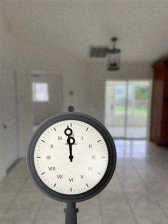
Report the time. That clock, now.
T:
11:59
